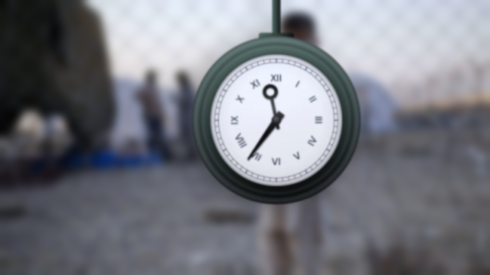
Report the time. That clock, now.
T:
11:36
